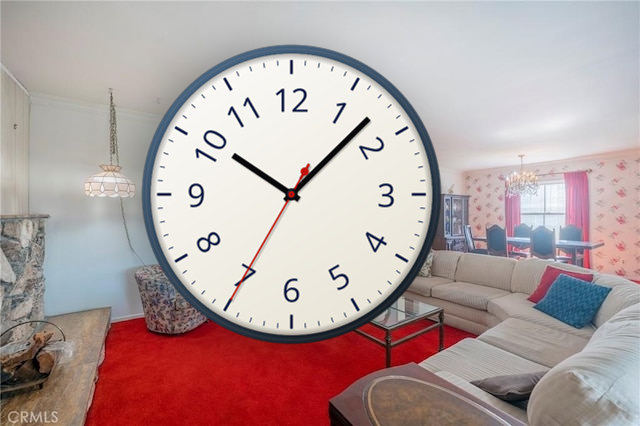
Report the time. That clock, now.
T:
10:07:35
